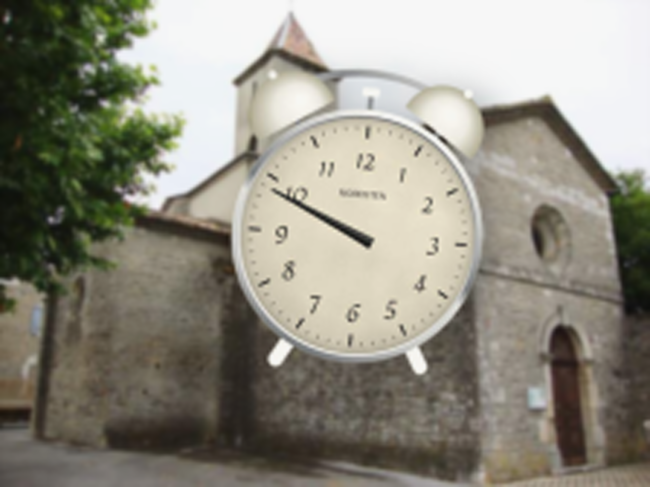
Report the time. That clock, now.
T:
9:49
